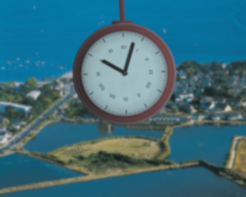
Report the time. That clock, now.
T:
10:03
